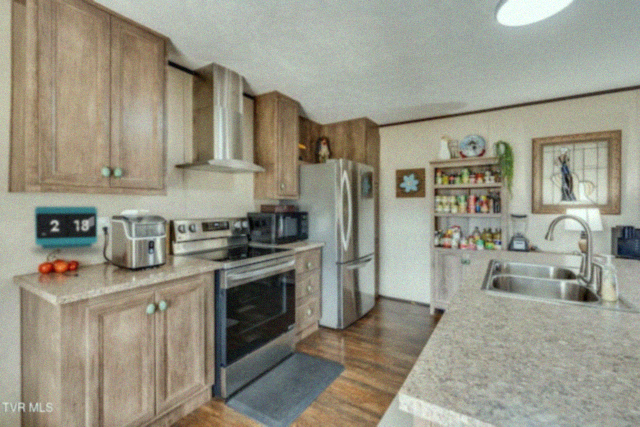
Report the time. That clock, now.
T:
2:18
